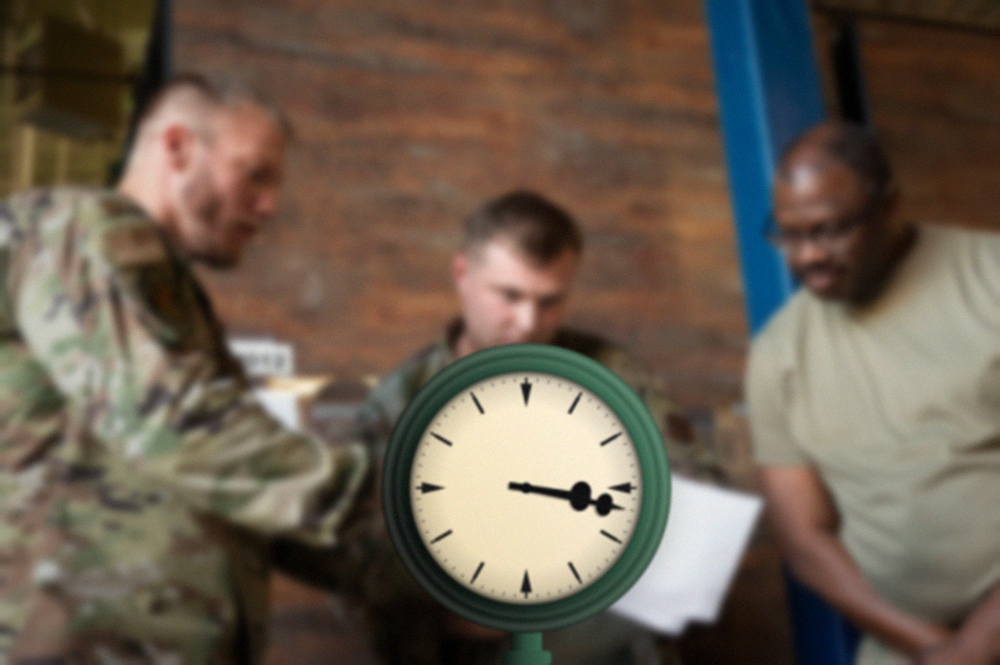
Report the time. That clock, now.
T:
3:17
